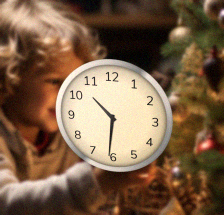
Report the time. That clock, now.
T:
10:31
